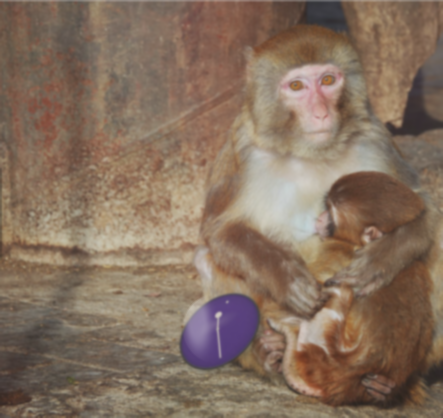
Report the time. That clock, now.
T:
11:26
